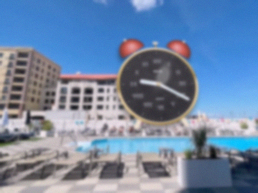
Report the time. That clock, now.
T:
9:20
